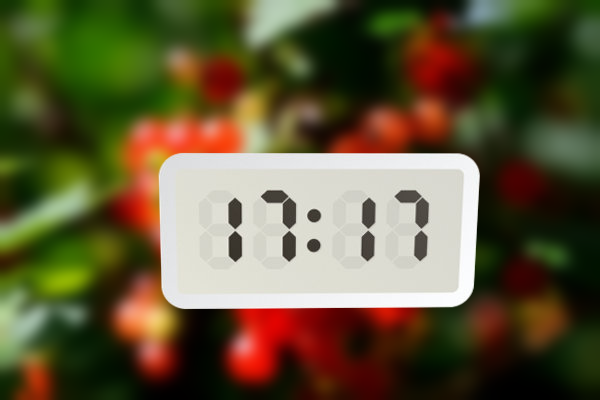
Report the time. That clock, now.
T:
17:17
